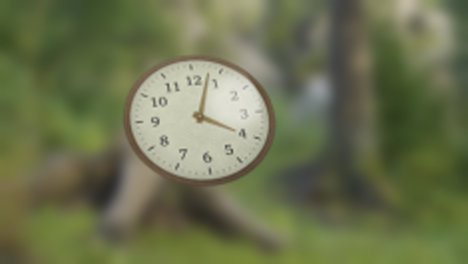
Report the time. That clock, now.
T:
4:03
